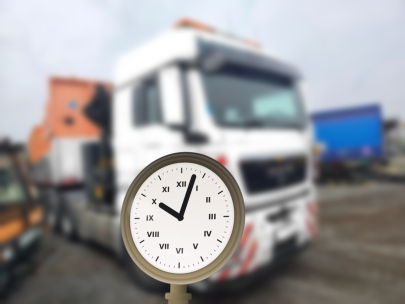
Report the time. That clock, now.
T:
10:03
